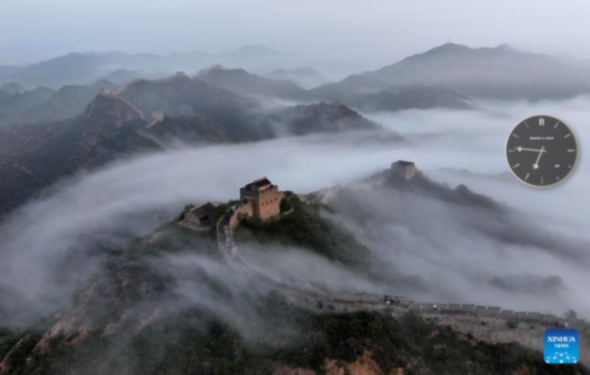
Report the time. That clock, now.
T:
6:46
